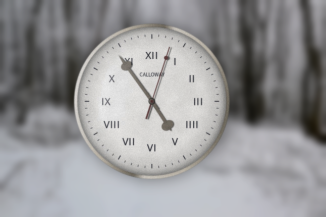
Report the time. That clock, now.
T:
4:54:03
